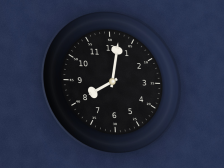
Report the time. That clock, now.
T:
8:02
